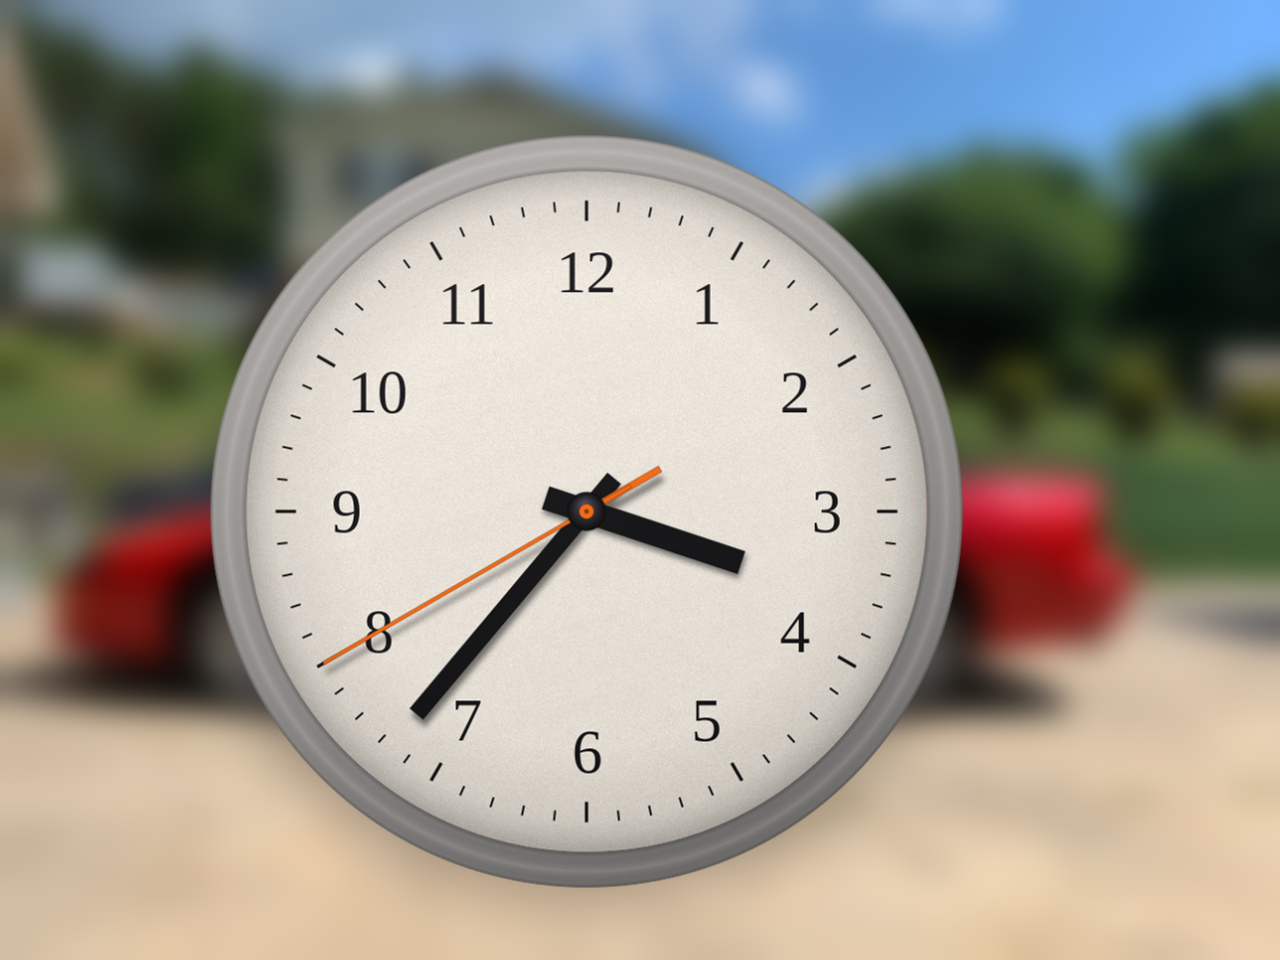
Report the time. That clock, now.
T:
3:36:40
